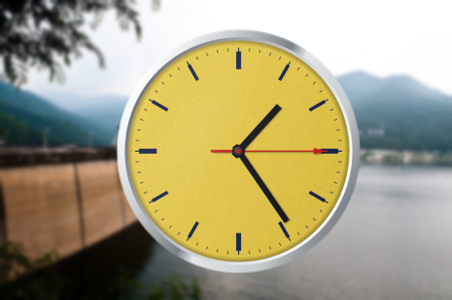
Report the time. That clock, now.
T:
1:24:15
